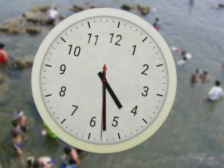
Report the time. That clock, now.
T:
4:27:28
